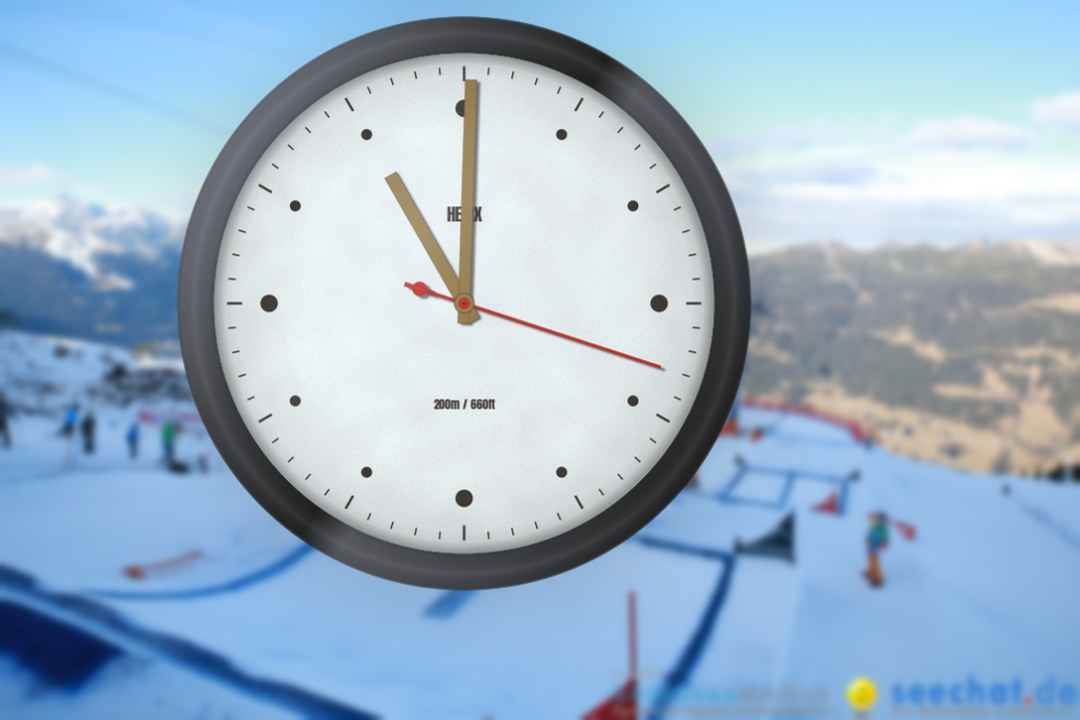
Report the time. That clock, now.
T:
11:00:18
